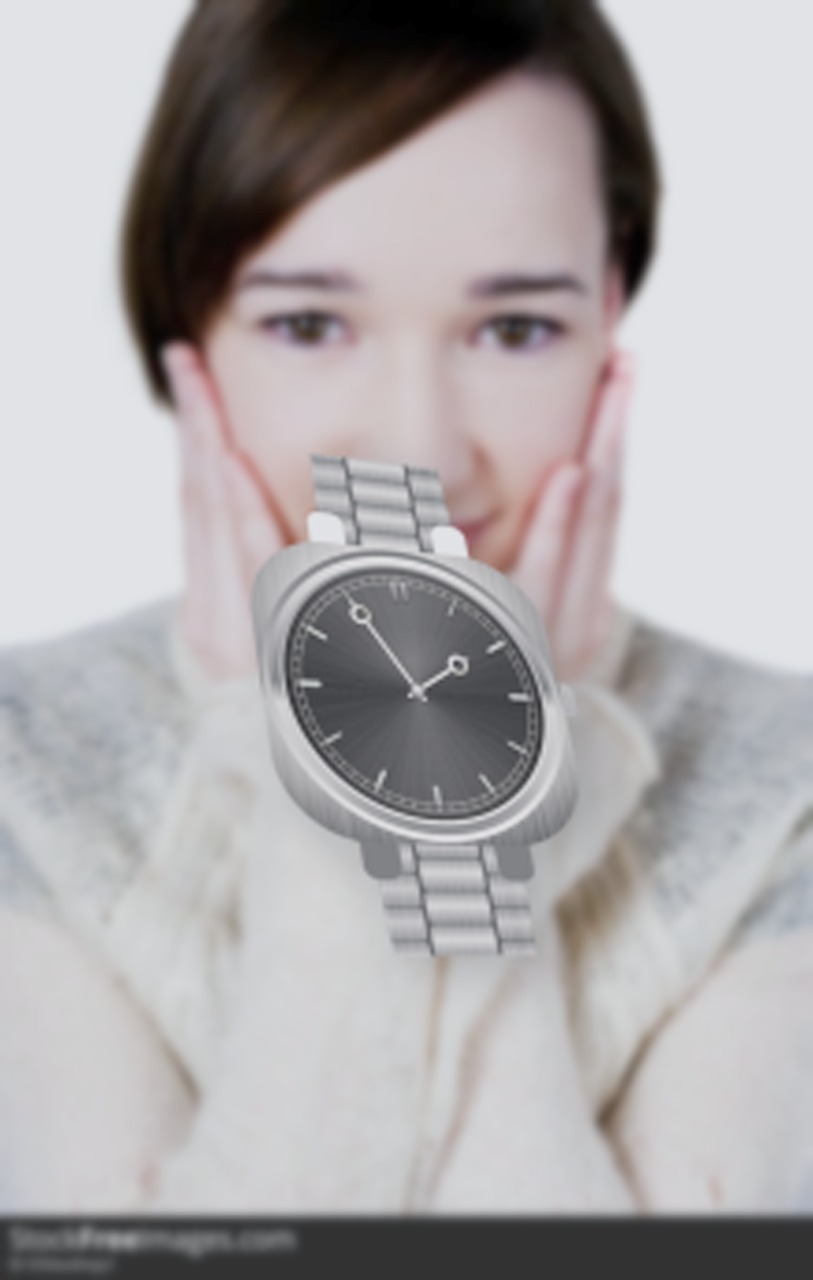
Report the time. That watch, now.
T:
1:55
